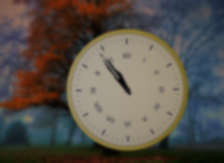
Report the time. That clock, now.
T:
10:54
